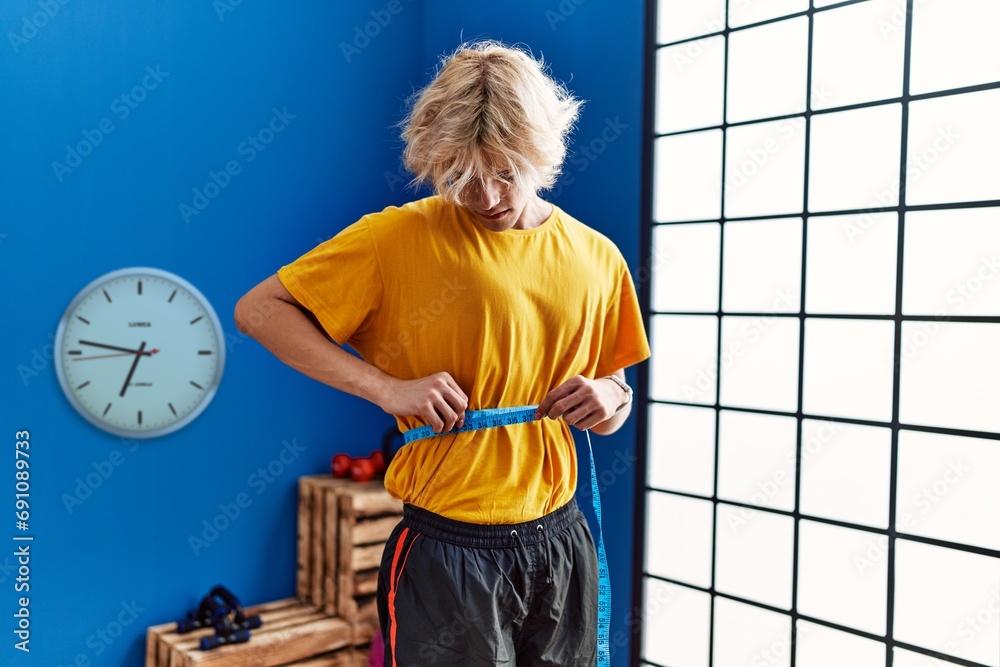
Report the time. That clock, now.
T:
6:46:44
